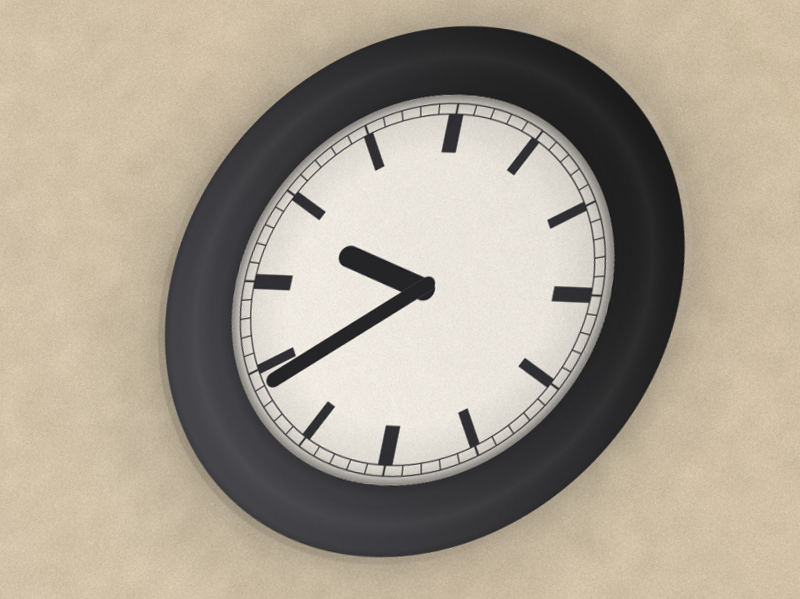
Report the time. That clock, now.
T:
9:39
